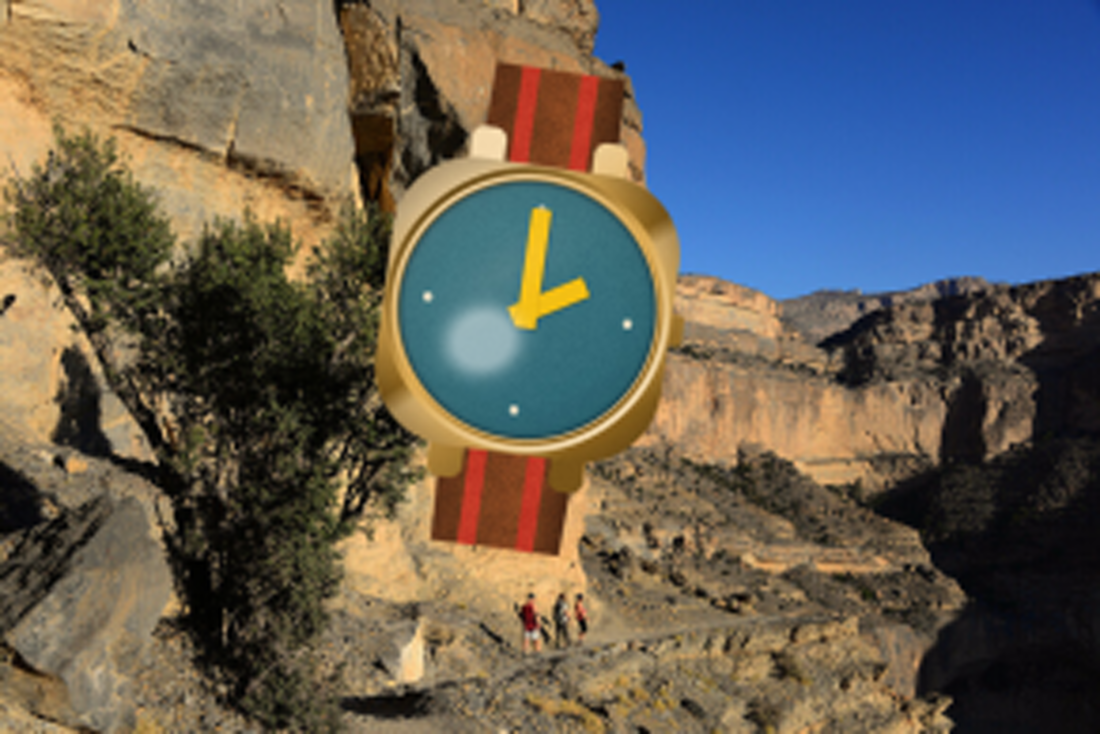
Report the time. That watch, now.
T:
2:00
